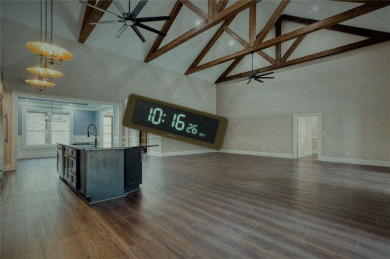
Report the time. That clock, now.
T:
10:16:26
